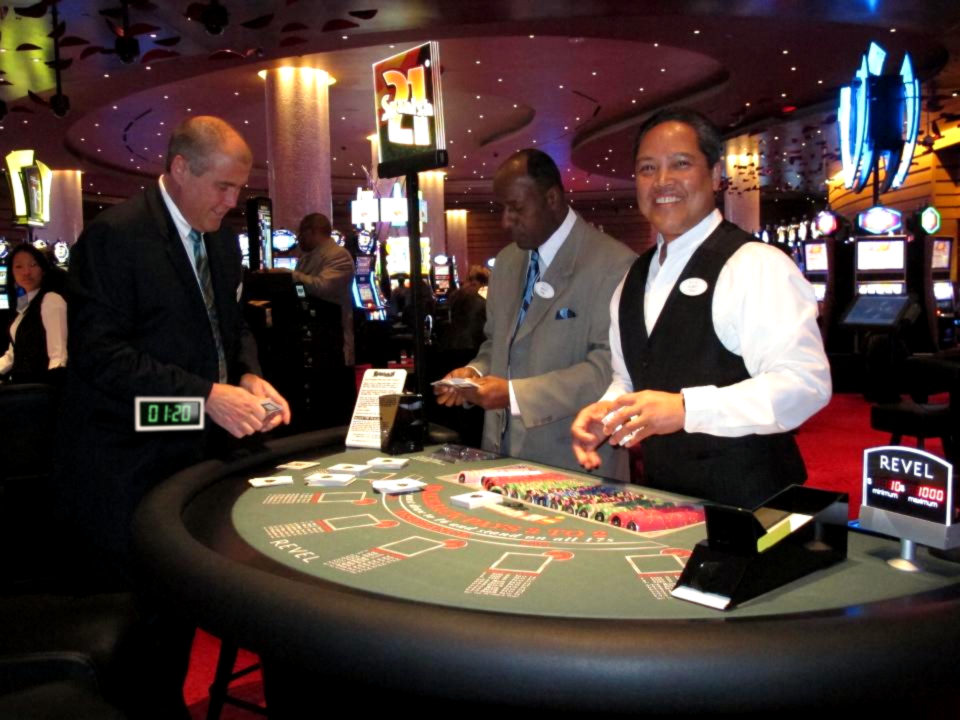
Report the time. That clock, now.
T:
1:20
